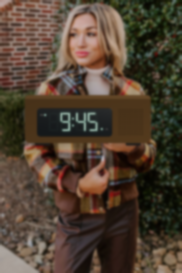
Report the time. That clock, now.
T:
9:45
